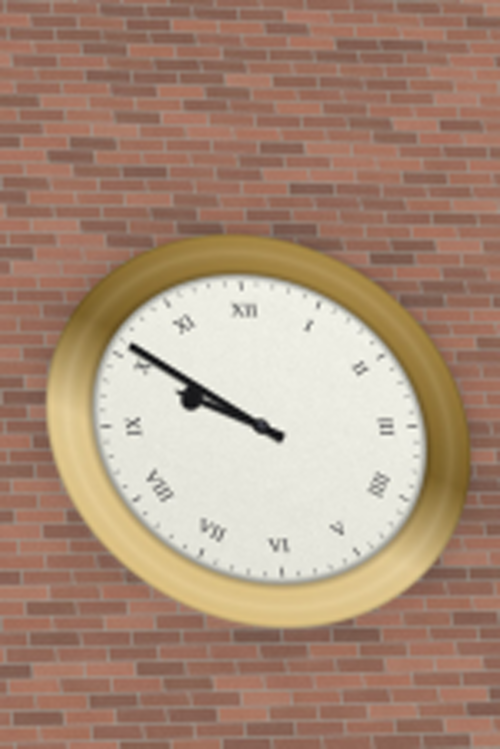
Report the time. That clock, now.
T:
9:51
